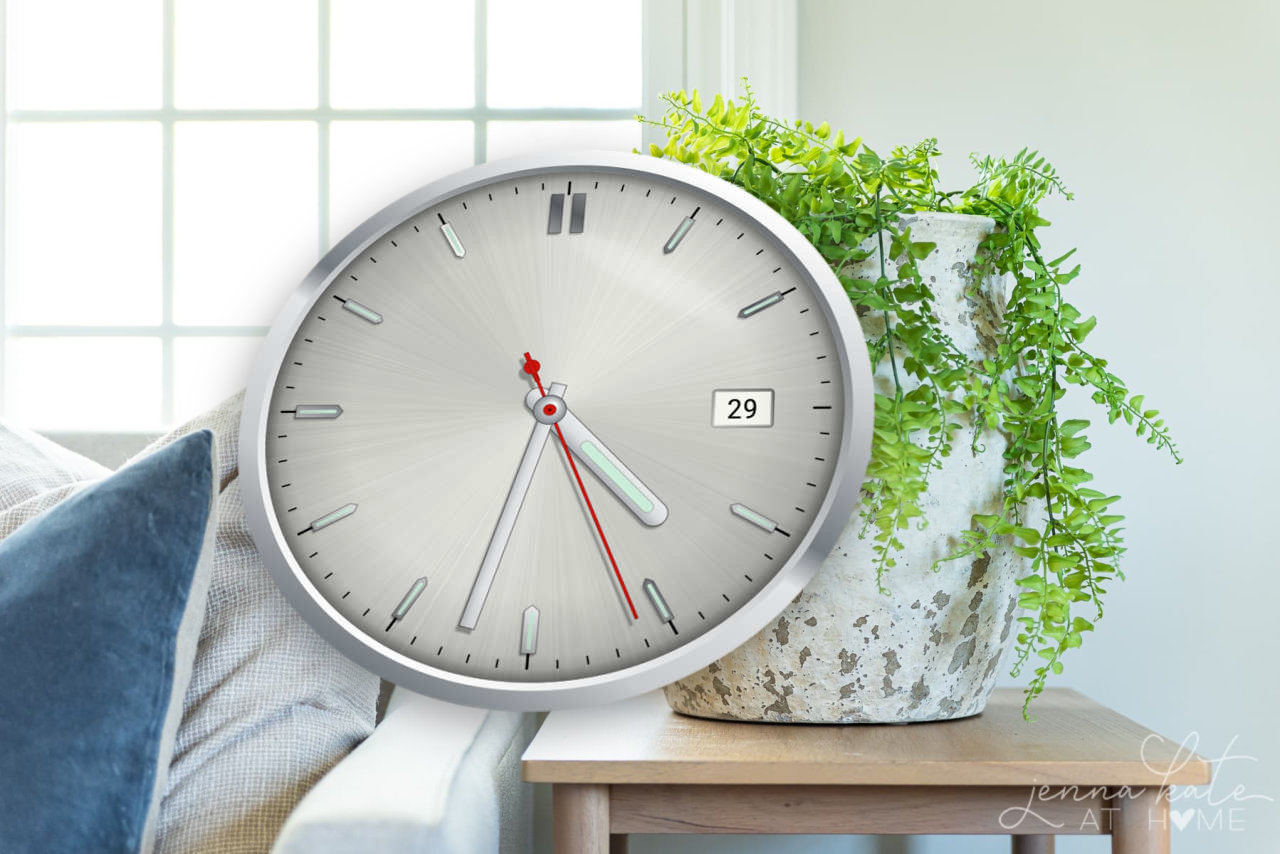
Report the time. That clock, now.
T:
4:32:26
